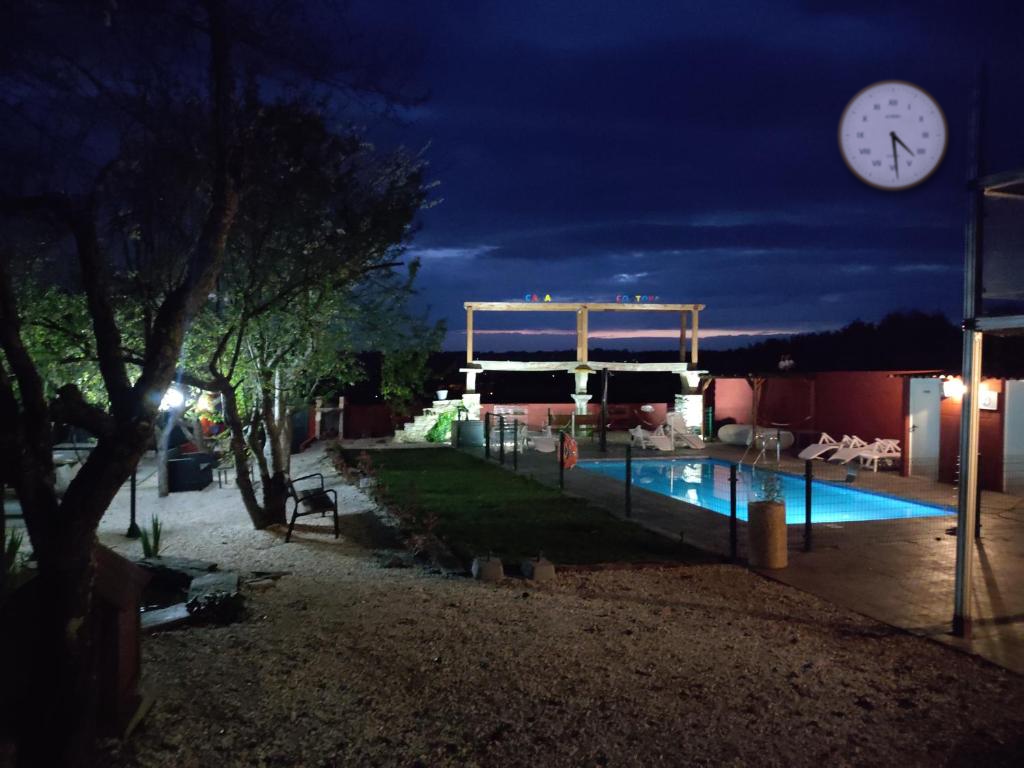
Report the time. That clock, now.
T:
4:29
